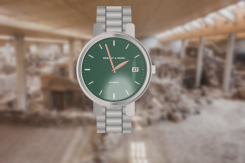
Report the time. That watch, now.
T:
1:57
